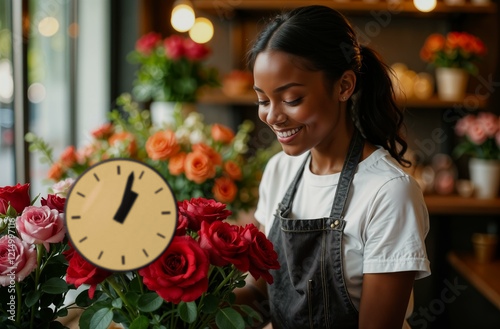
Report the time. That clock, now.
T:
1:03
